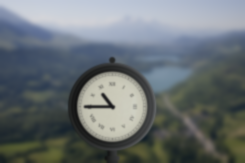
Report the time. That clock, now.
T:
10:45
